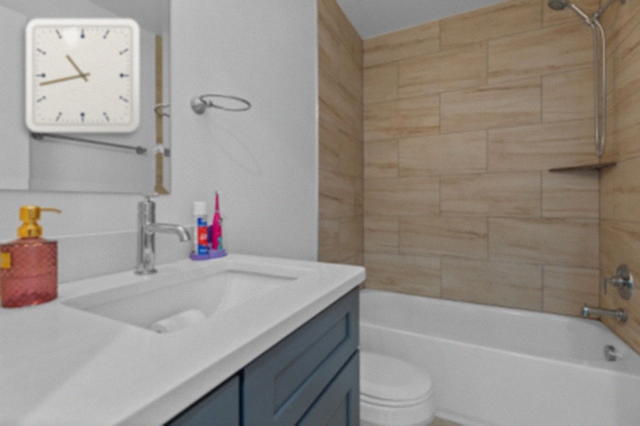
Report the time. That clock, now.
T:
10:43
